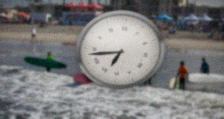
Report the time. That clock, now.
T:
6:43
